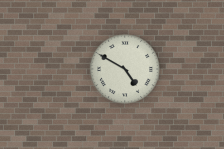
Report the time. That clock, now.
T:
4:50
